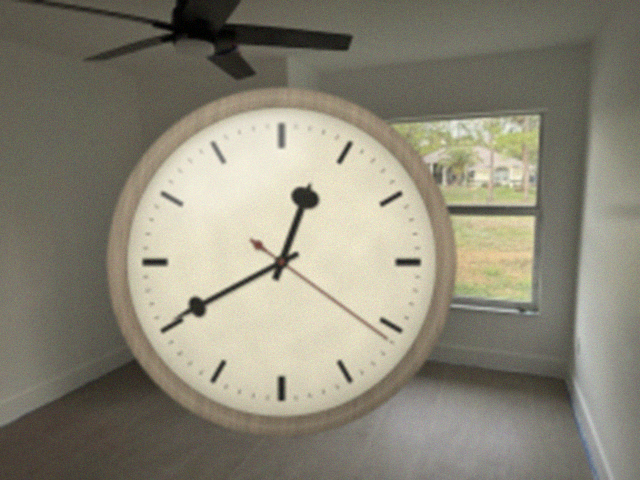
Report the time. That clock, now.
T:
12:40:21
